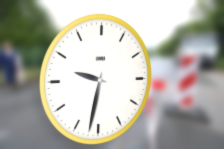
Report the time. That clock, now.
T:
9:32
